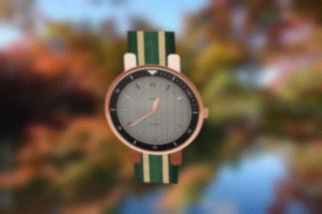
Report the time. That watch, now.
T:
12:39
